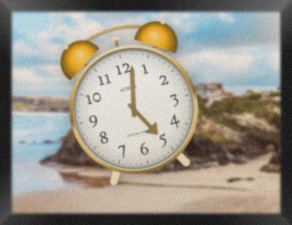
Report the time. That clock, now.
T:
5:02
